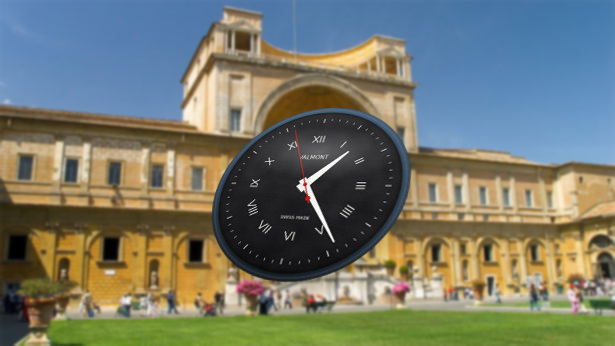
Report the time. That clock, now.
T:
1:23:56
